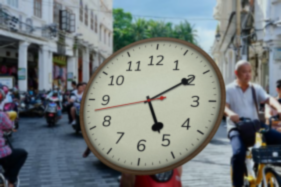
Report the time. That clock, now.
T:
5:09:43
